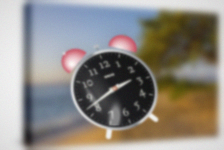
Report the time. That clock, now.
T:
2:42
